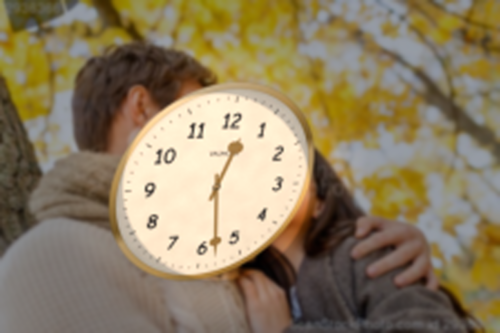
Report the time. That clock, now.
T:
12:28
